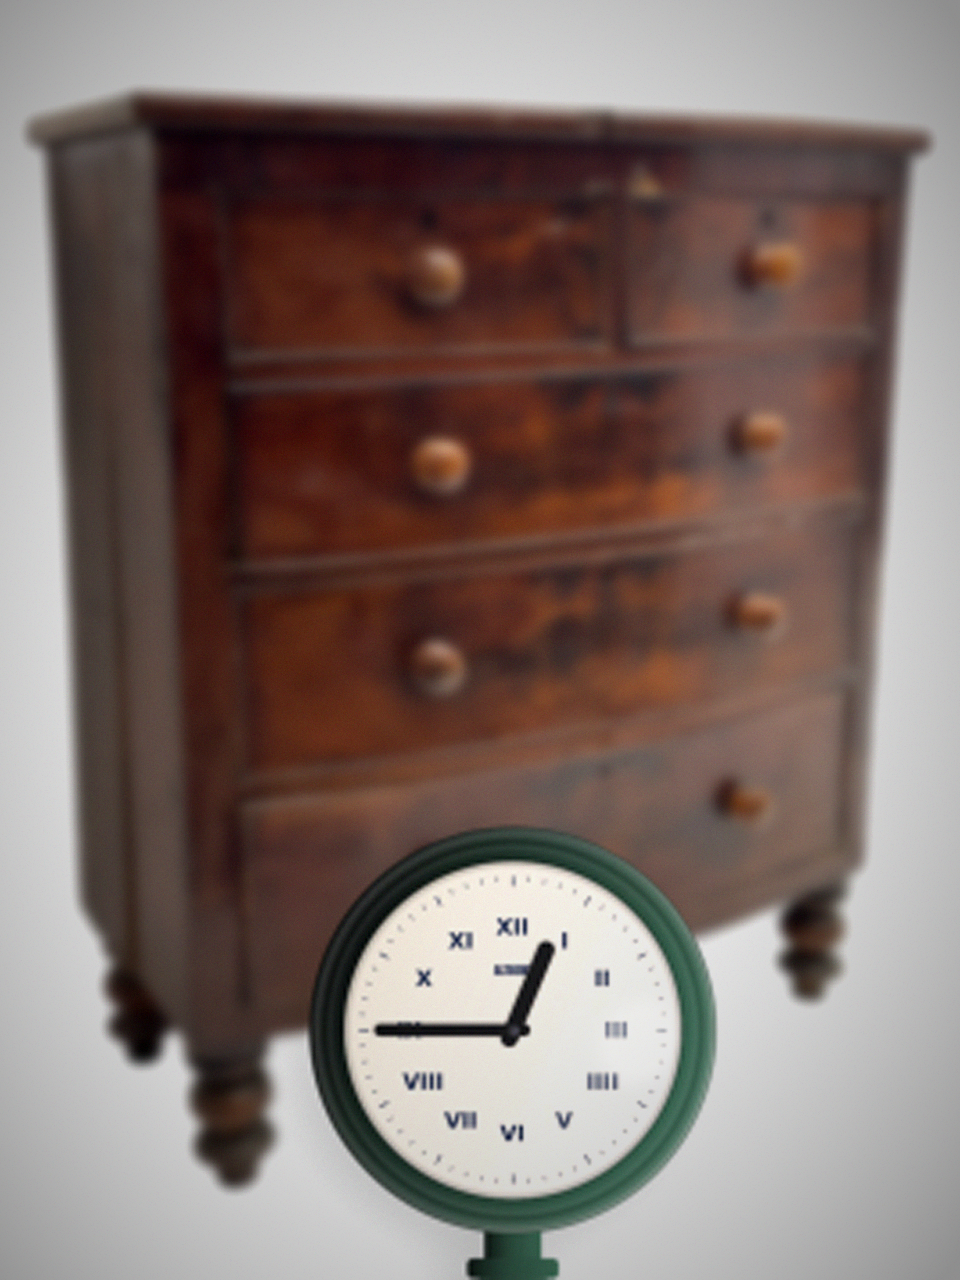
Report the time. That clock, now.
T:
12:45
